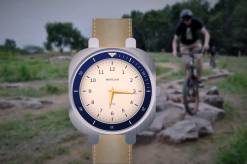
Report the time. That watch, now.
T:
6:16
